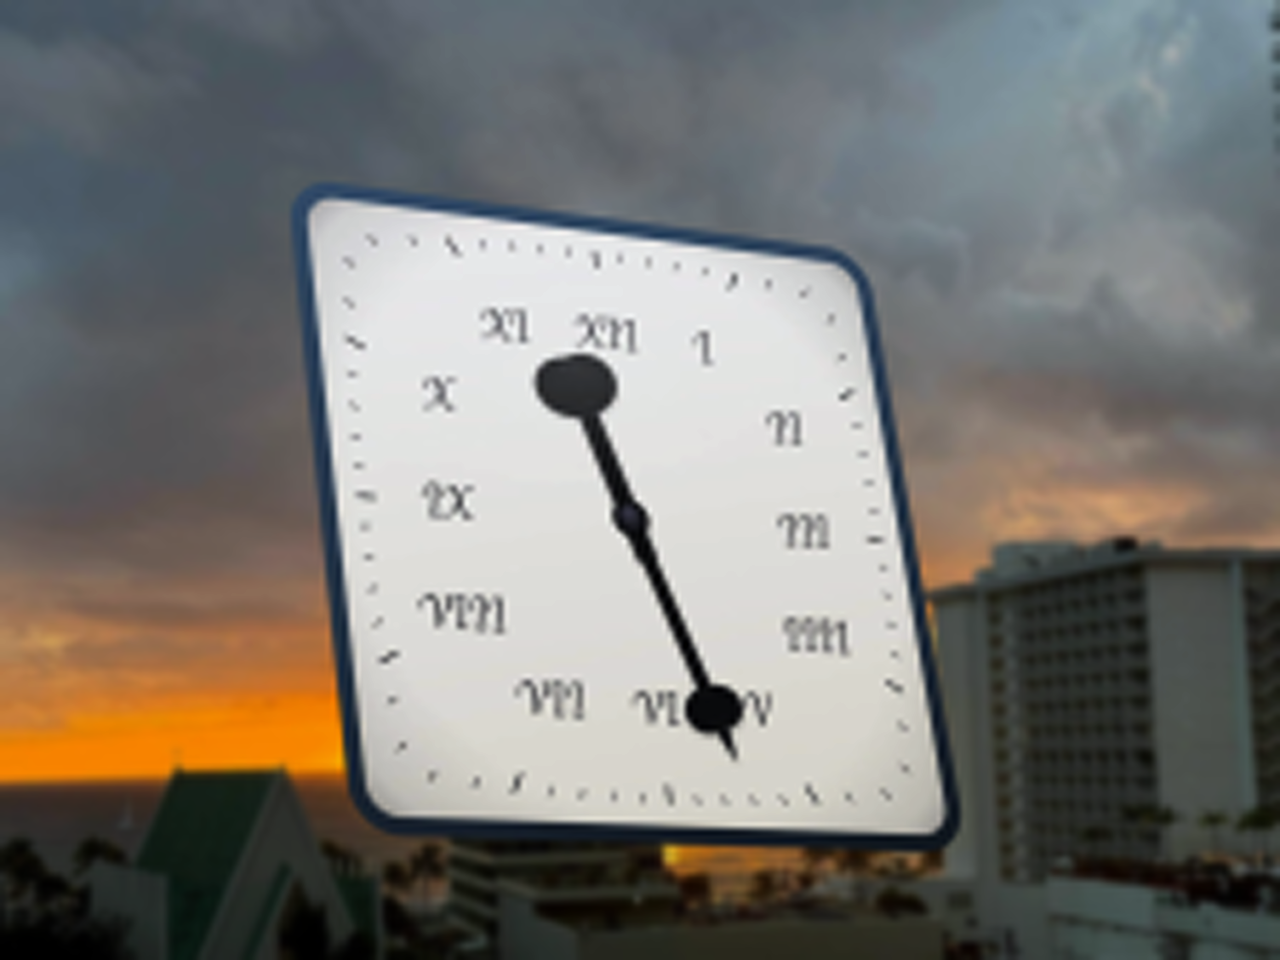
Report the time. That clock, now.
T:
11:27
